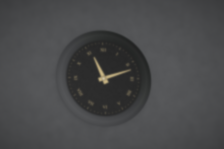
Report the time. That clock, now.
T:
11:12
